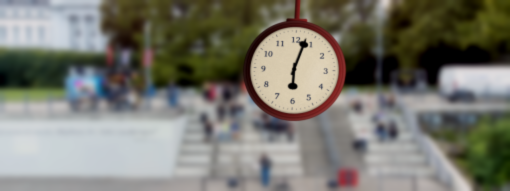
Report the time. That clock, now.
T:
6:03
